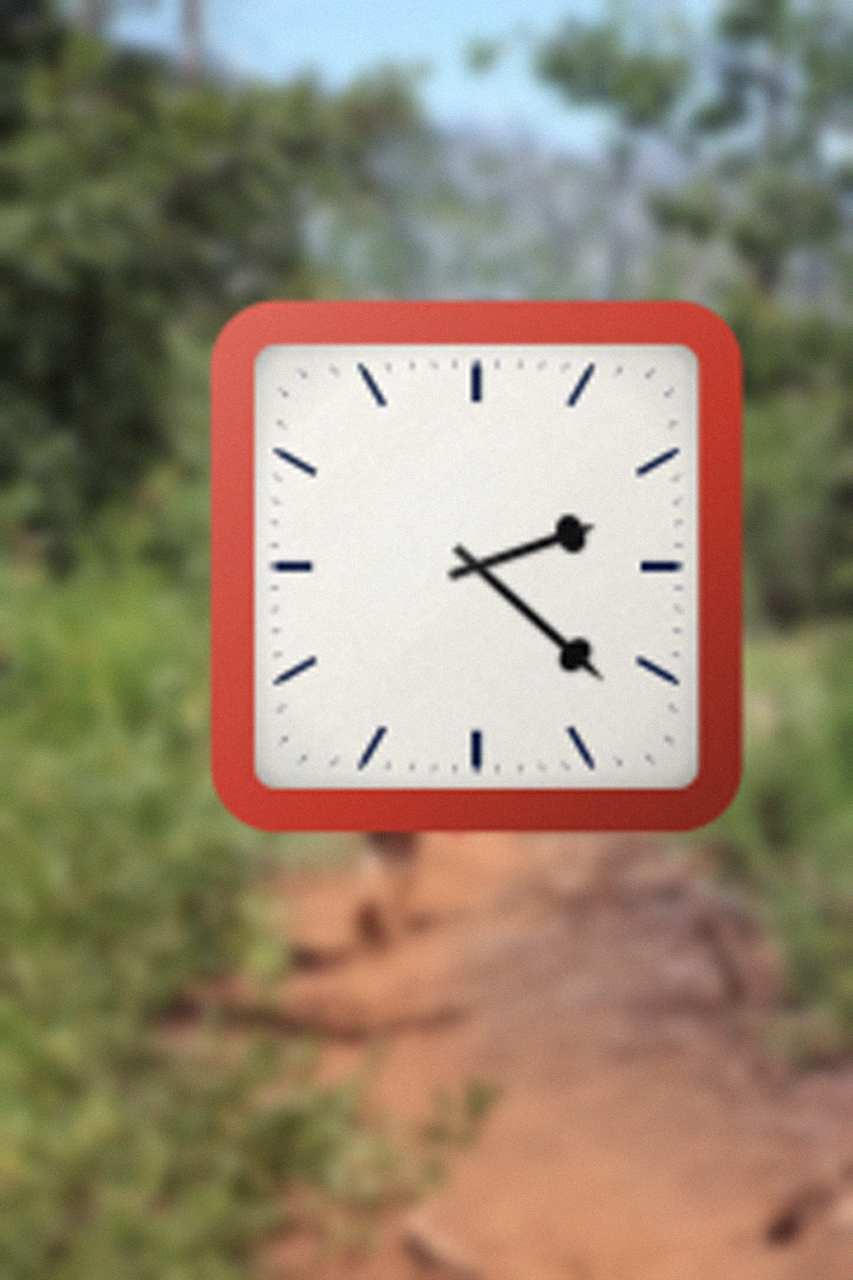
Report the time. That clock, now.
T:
2:22
